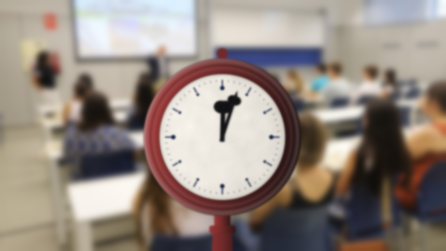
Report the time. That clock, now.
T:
12:03
